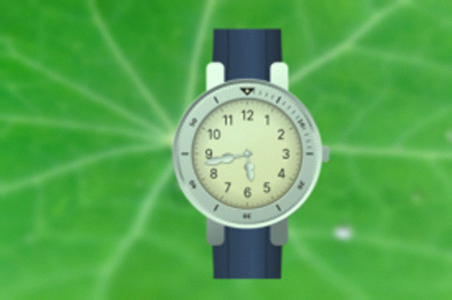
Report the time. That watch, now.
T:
5:43
